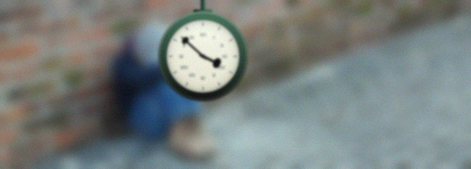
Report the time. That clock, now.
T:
3:52
